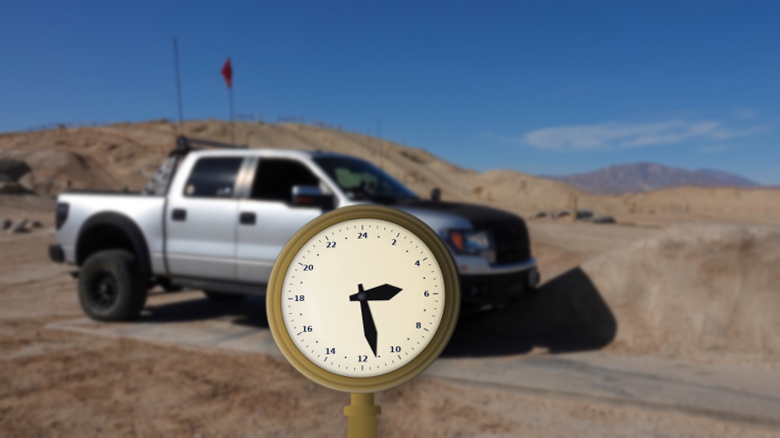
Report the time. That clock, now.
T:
5:28
